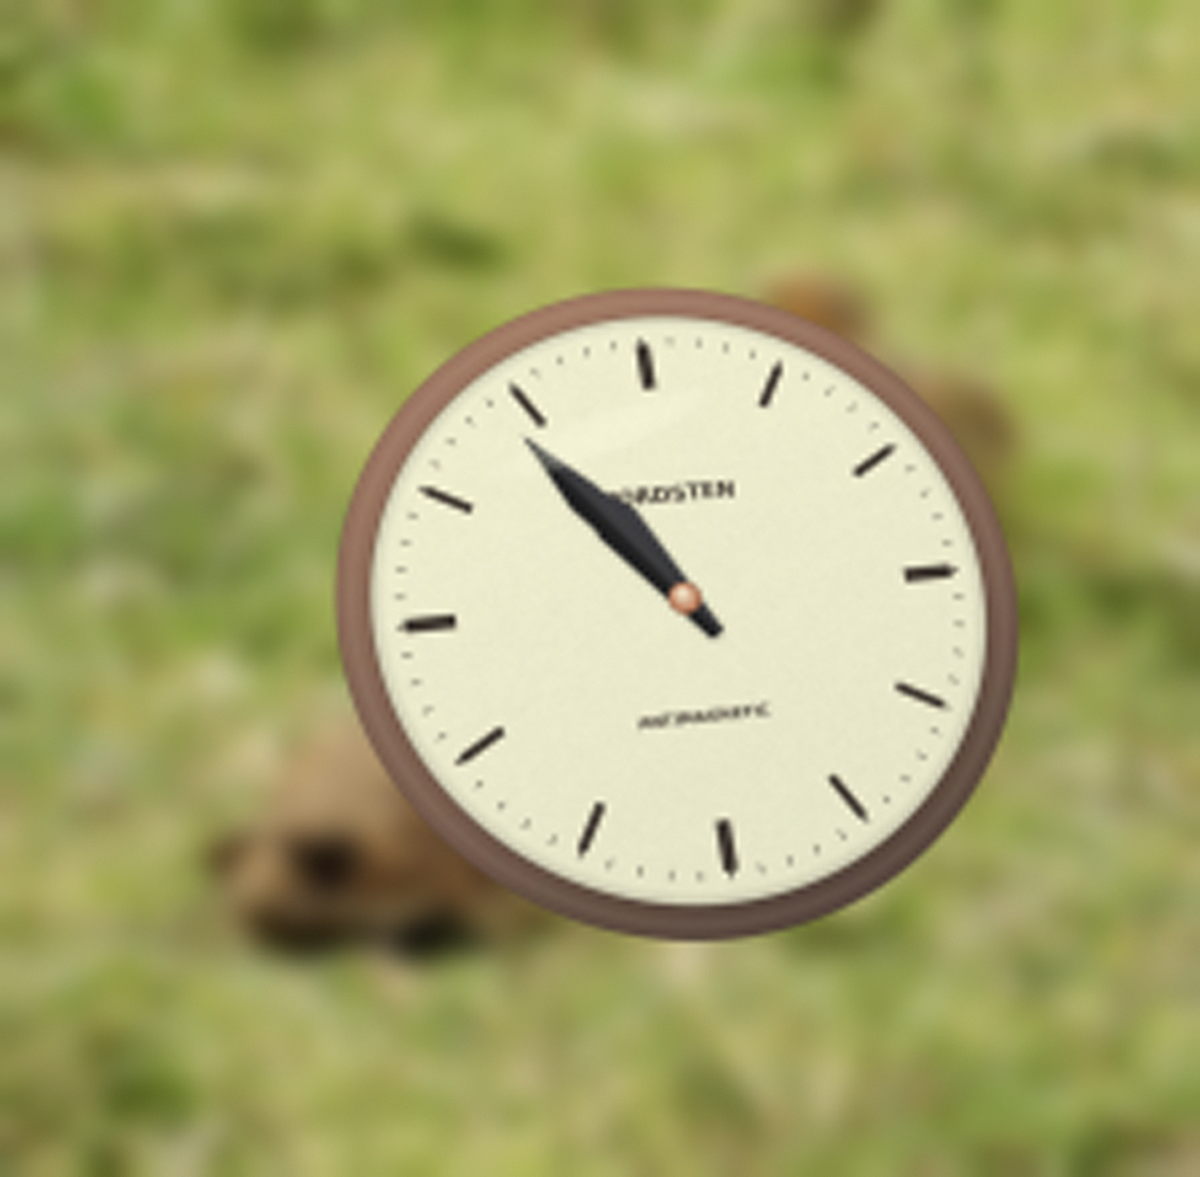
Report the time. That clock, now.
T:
10:54
